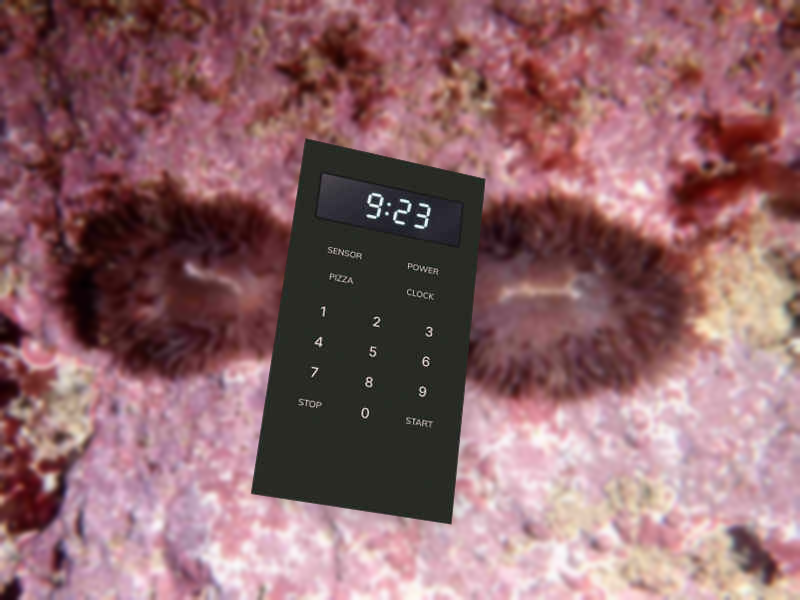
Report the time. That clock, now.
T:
9:23
